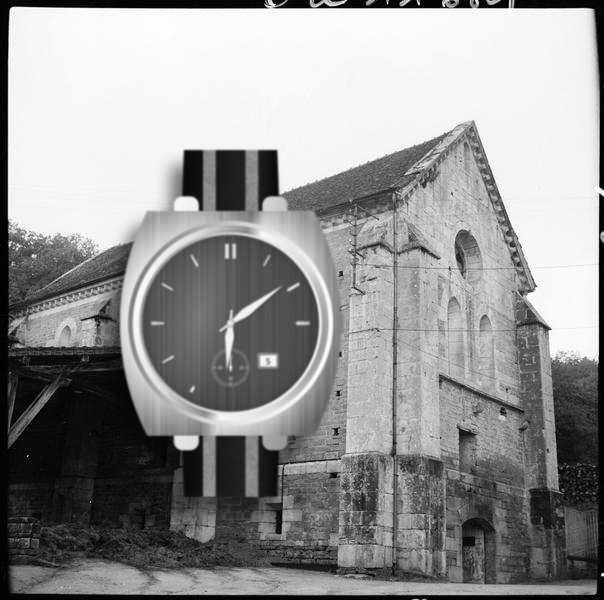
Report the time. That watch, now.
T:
6:09
